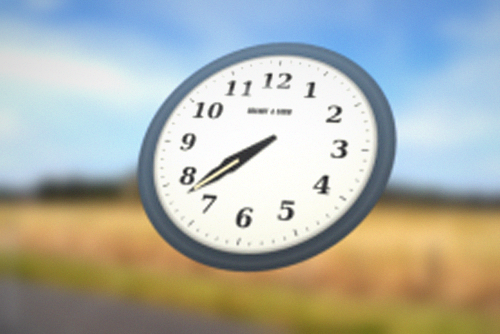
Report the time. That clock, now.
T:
7:38
